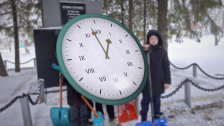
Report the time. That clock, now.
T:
12:58
